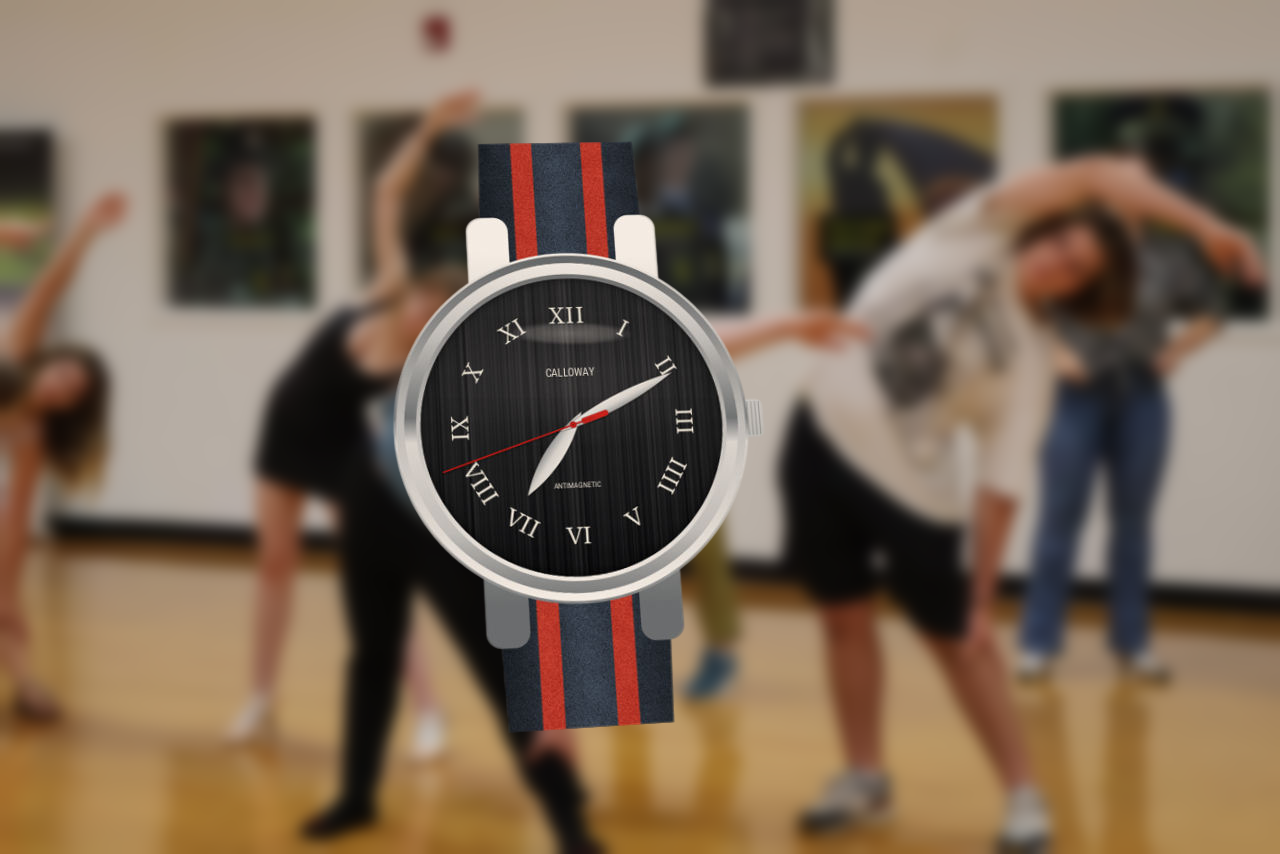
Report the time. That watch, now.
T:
7:10:42
